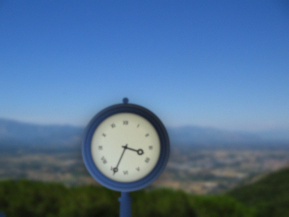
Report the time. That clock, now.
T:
3:34
